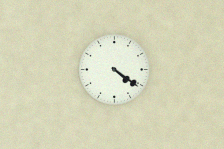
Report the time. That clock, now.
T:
4:21
